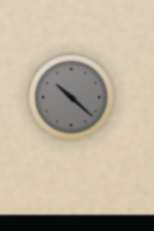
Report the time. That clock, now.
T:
10:22
